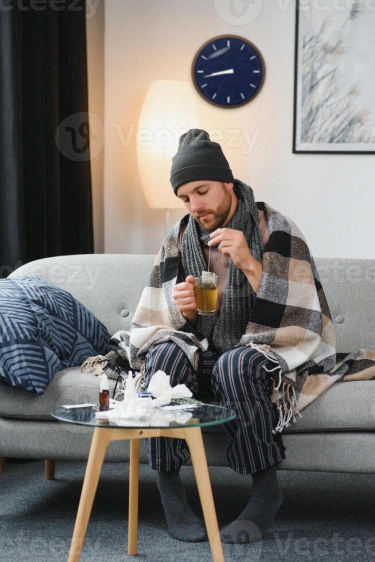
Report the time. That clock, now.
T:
8:43
